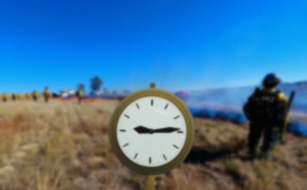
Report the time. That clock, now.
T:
9:14
